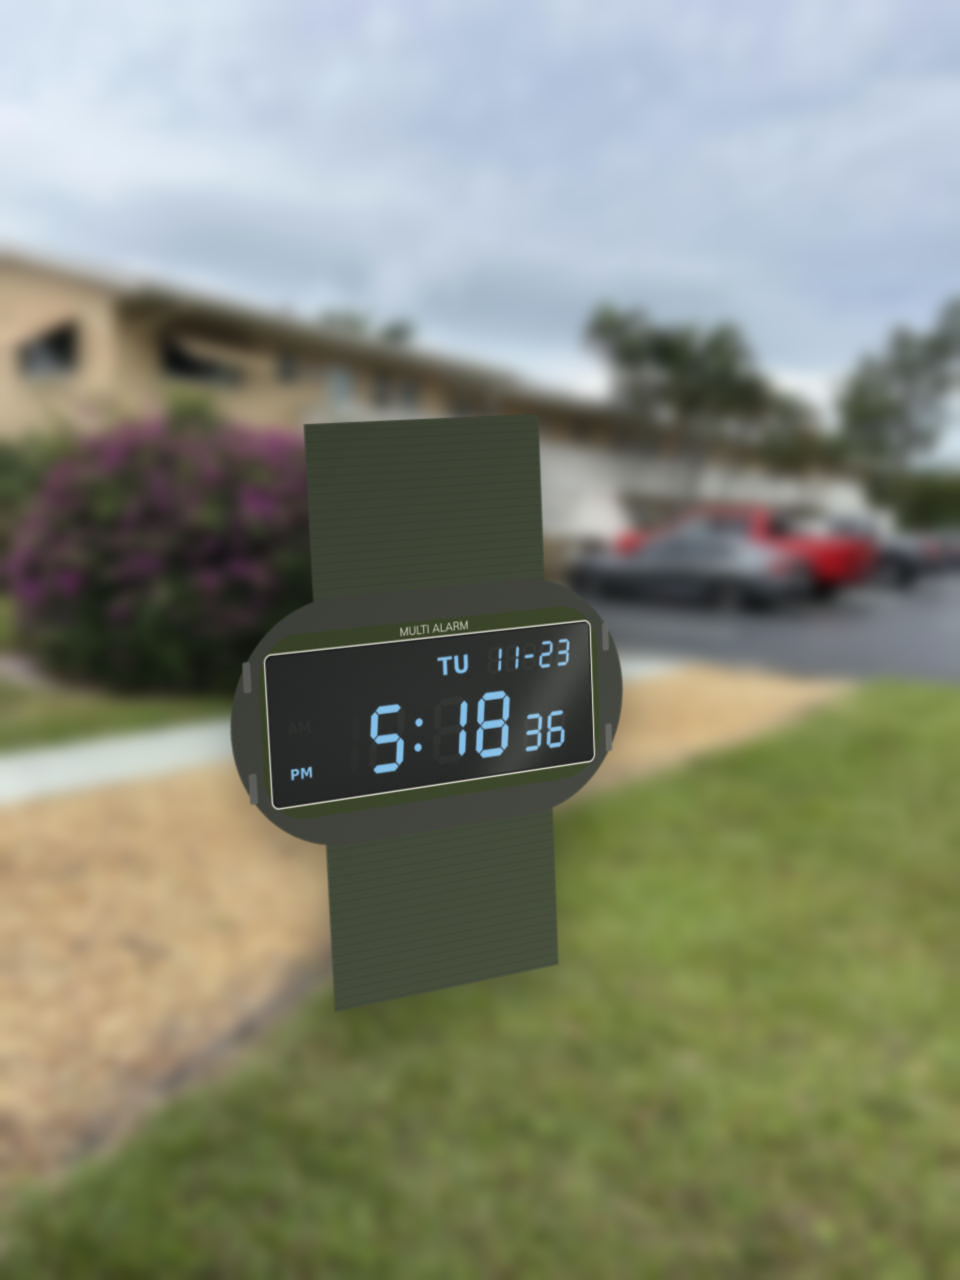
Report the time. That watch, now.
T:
5:18:36
